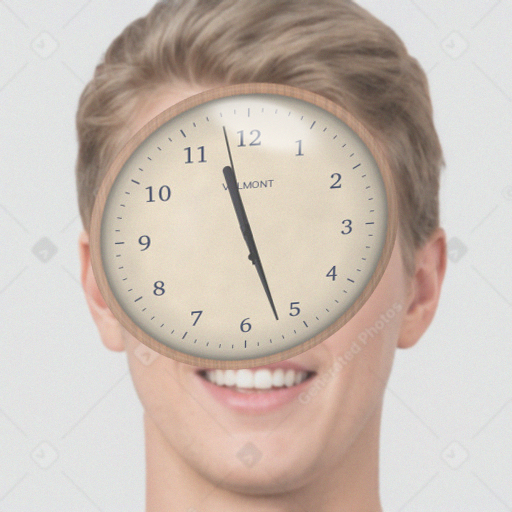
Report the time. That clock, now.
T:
11:26:58
